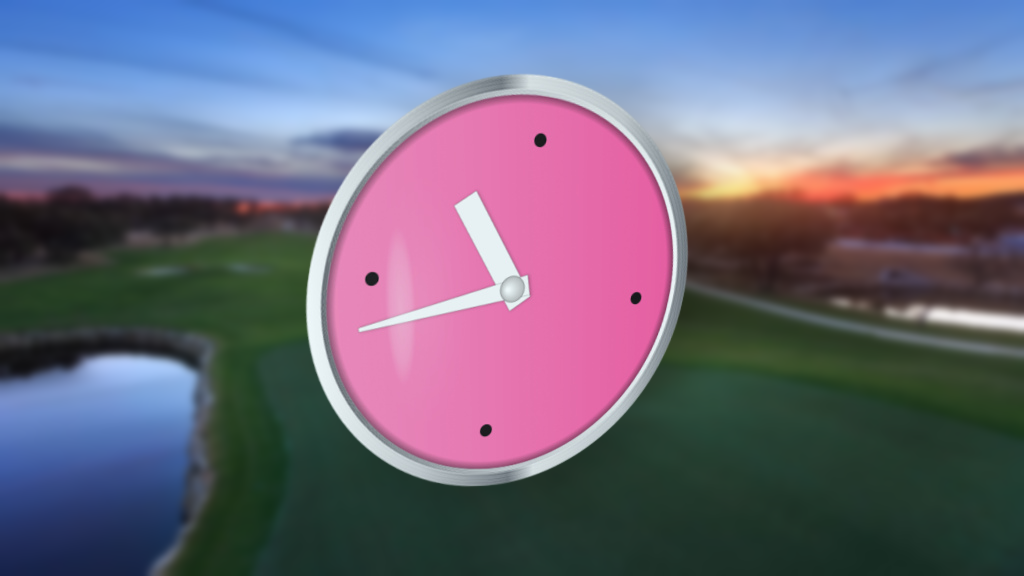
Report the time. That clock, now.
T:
10:42
